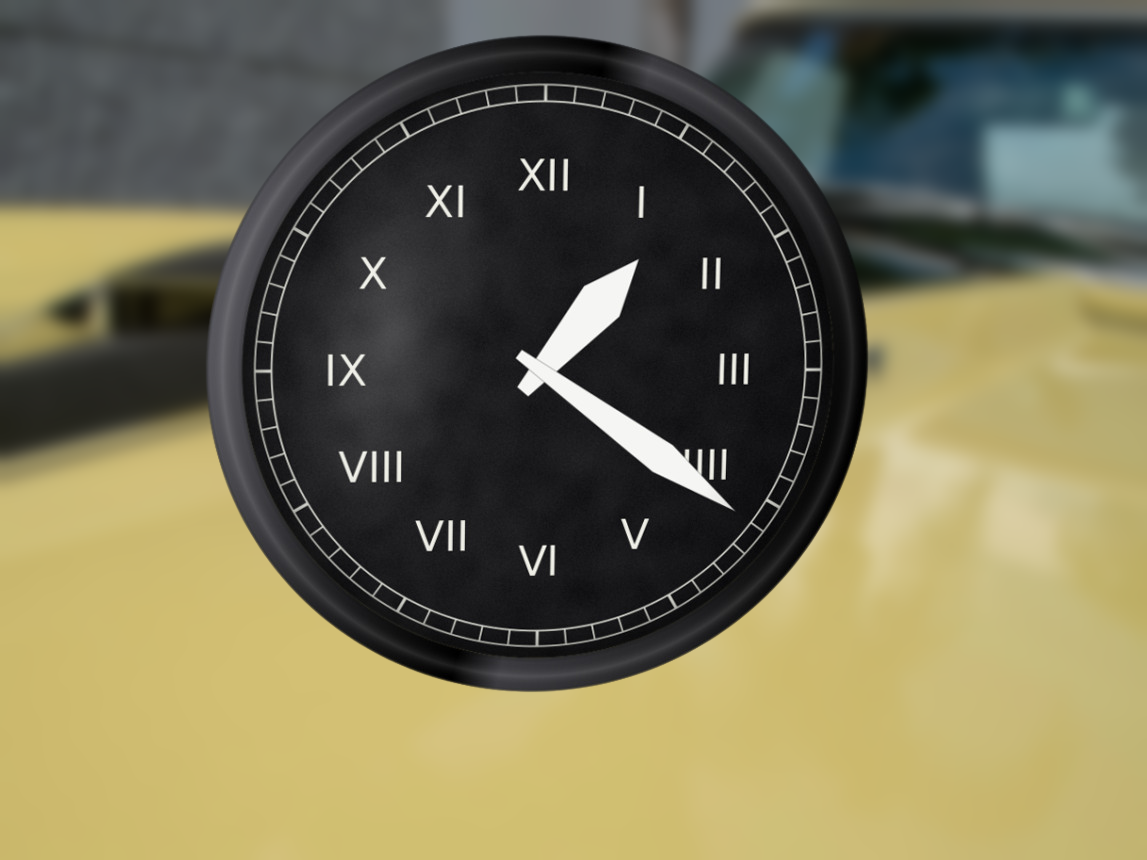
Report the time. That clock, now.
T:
1:21
